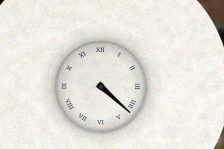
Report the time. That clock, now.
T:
4:22
